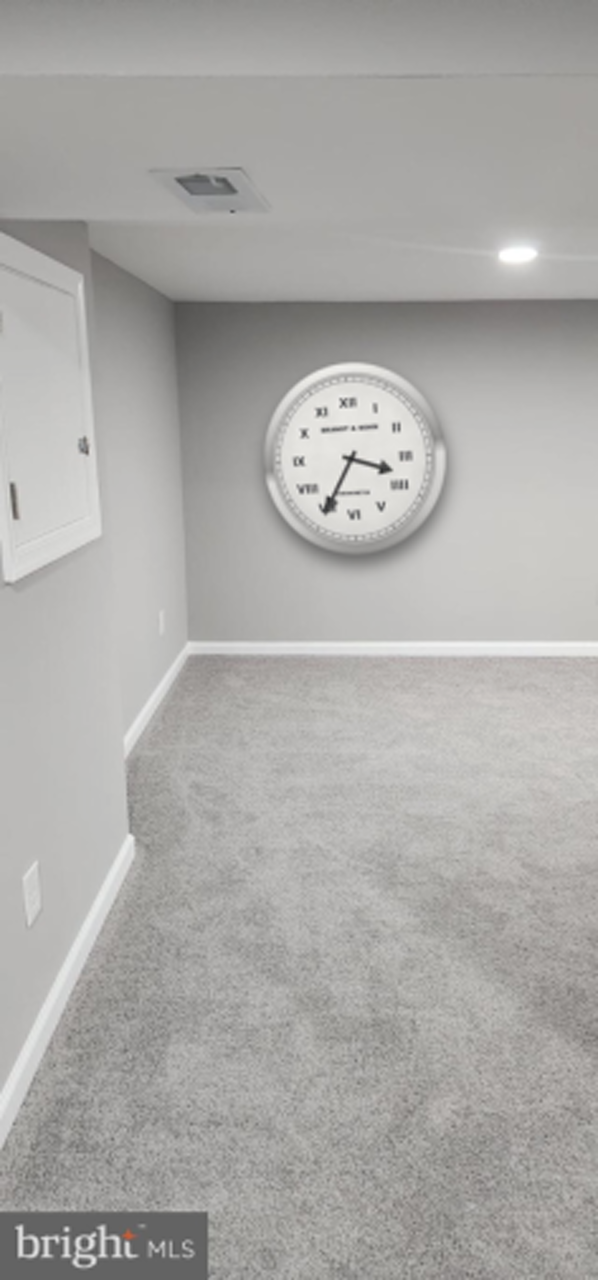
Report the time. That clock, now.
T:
3:35
